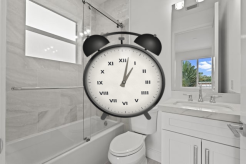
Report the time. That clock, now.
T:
1:02
